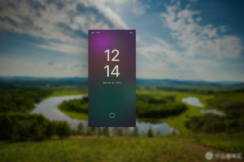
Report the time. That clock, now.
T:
12:14
